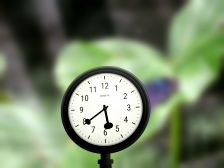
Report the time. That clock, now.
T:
5:39
